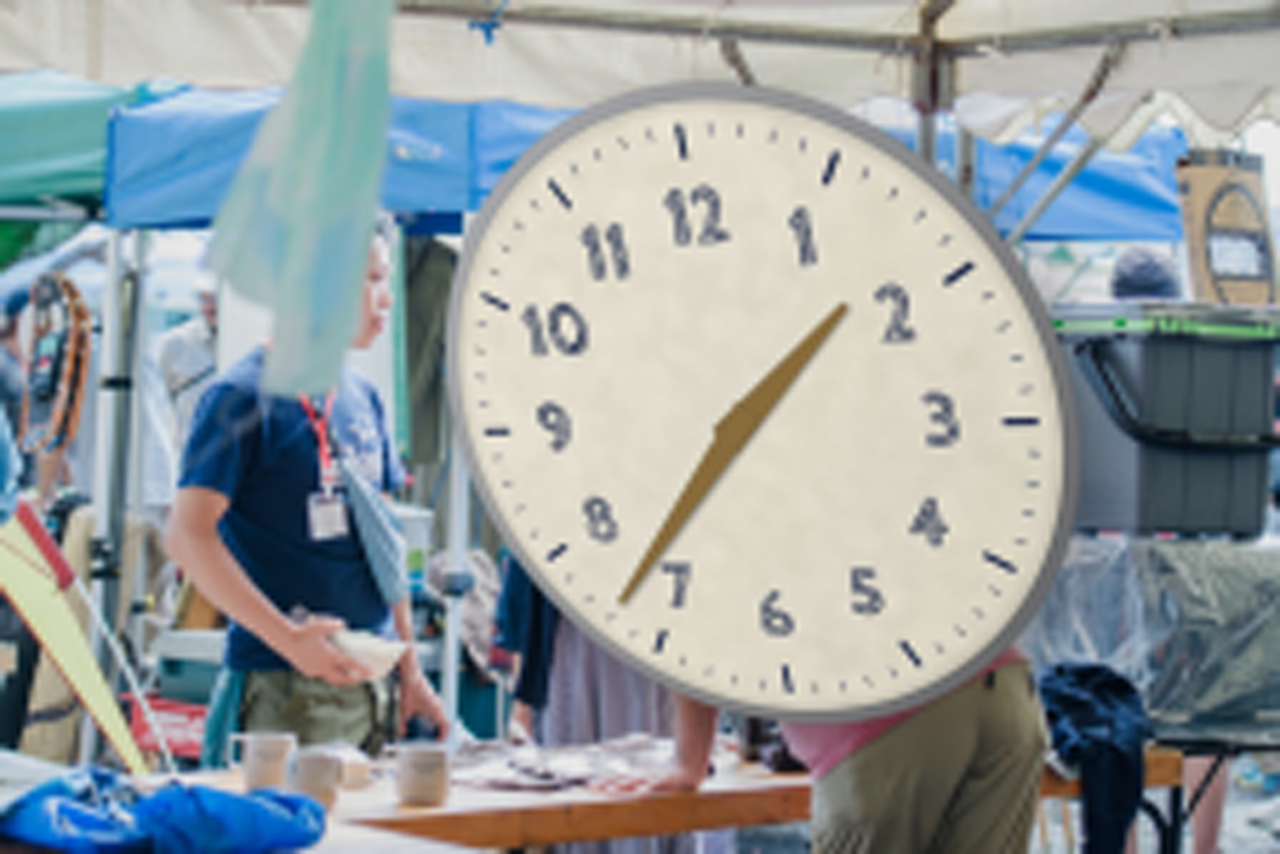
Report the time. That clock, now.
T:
1:37
